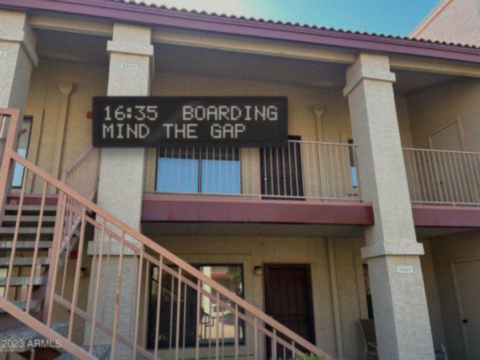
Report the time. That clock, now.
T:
16:35
